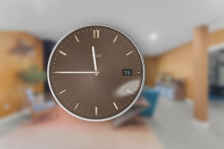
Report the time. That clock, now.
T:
11:45
